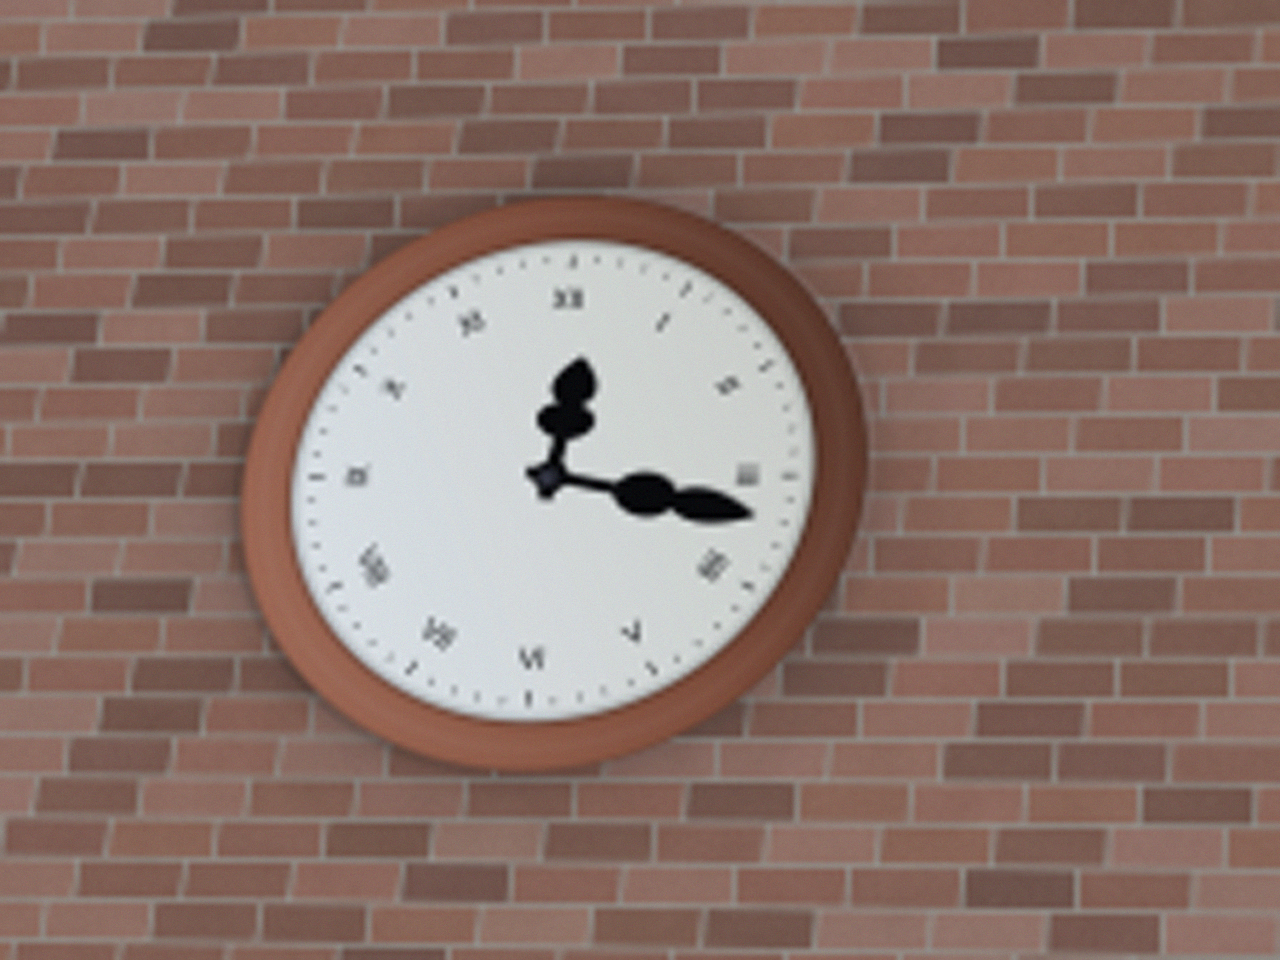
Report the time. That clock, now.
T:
12:17
